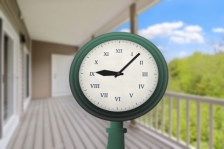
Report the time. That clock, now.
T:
9:07
